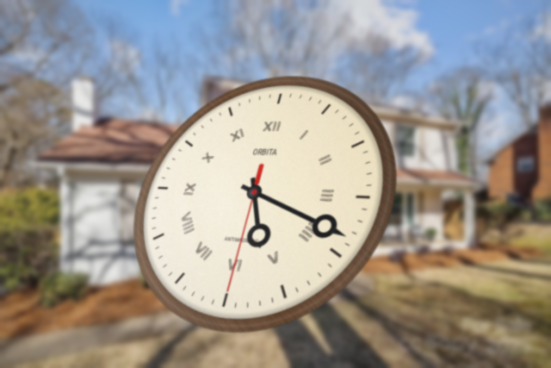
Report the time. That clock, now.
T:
5:18:30
